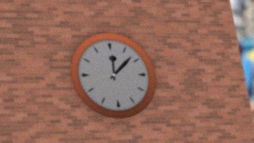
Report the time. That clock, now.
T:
12:08
